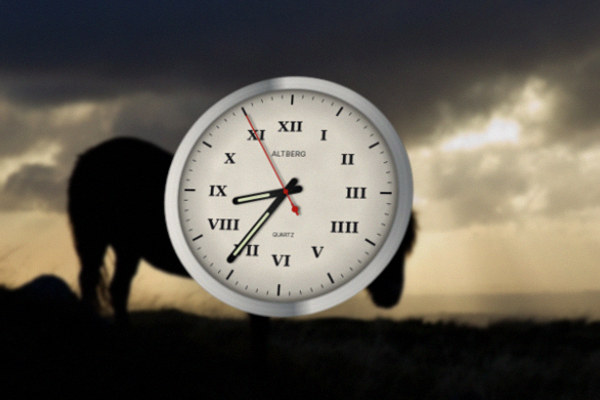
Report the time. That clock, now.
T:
8:35:55
